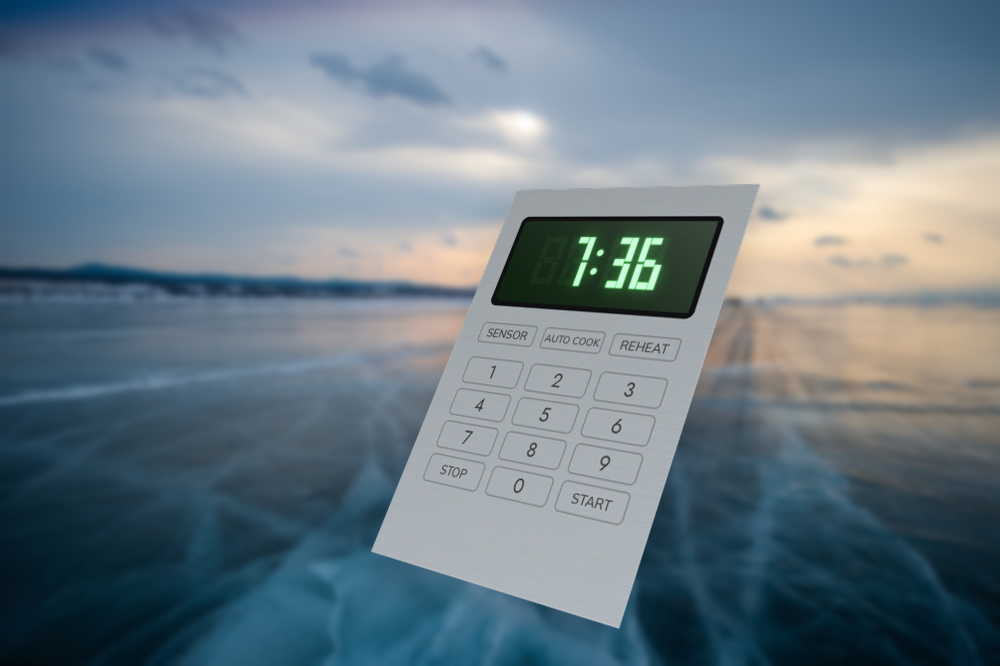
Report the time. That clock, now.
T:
7:36
